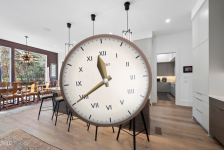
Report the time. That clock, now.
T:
11:40
